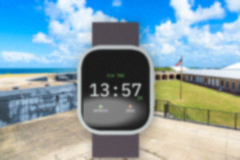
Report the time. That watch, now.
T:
13:57
